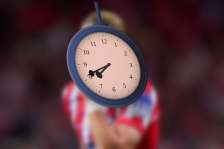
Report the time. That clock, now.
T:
7:41
